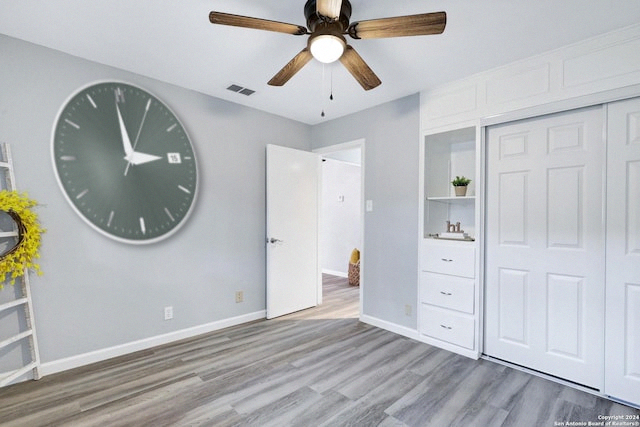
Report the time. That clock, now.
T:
2:59:05
